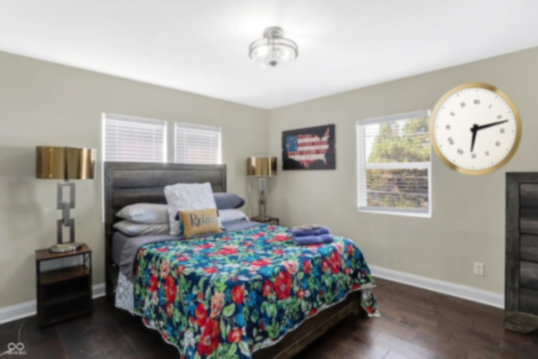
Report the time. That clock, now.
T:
6:12
